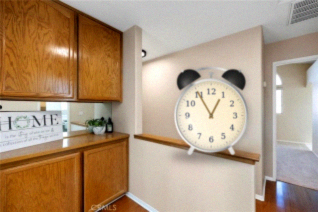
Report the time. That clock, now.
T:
12:55
